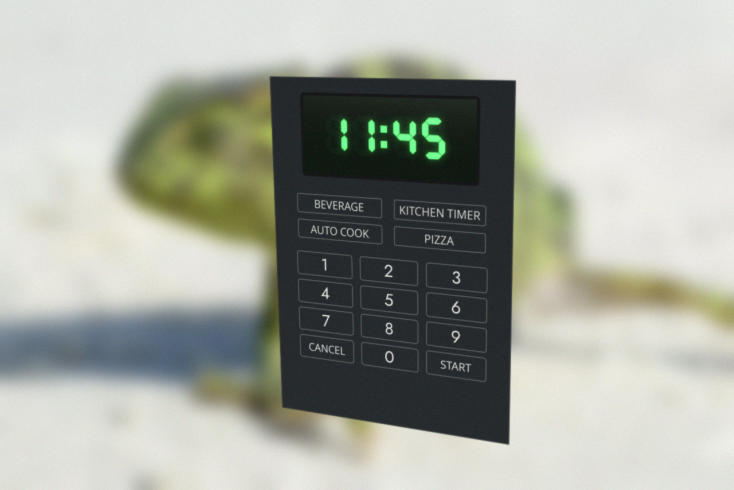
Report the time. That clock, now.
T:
11:45
